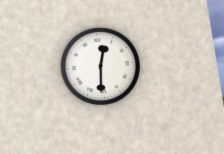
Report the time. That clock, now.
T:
12:31
